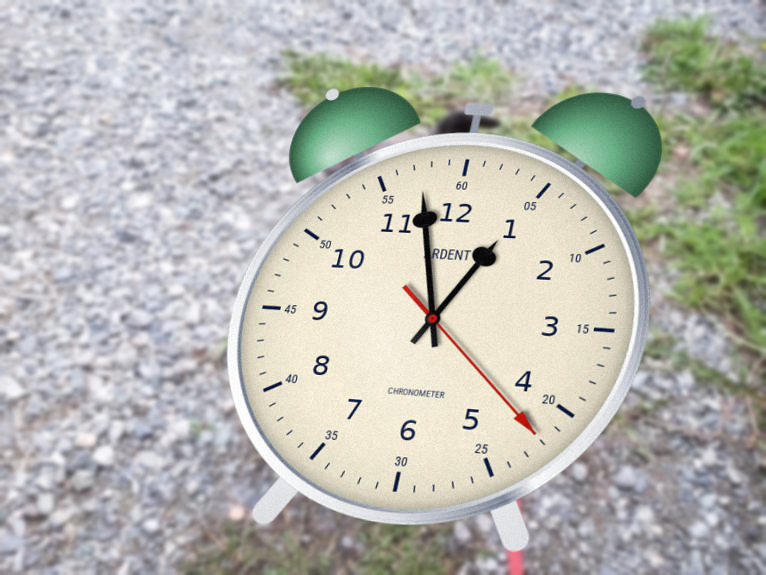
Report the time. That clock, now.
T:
12:57:22
